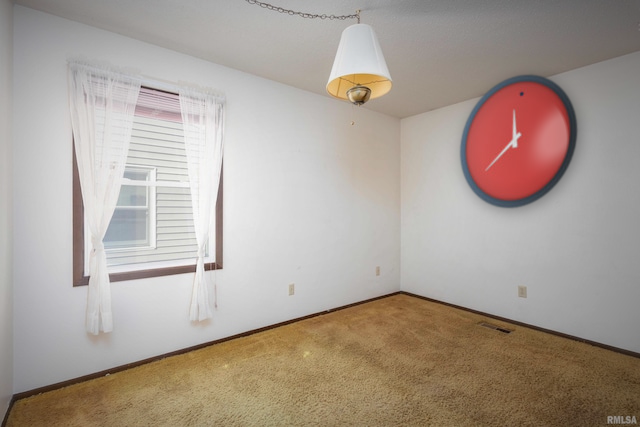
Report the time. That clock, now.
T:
11:37
